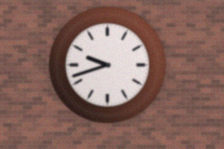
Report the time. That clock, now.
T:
9:42
